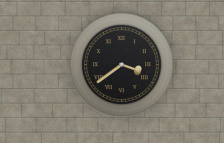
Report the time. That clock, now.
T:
3:39
